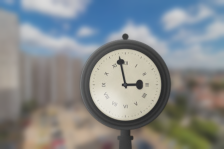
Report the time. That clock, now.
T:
2:58
